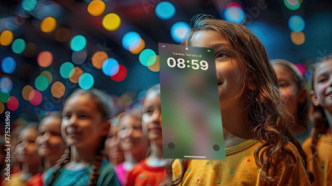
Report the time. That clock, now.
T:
8:59
